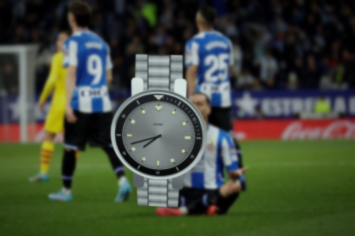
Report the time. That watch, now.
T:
7:42
